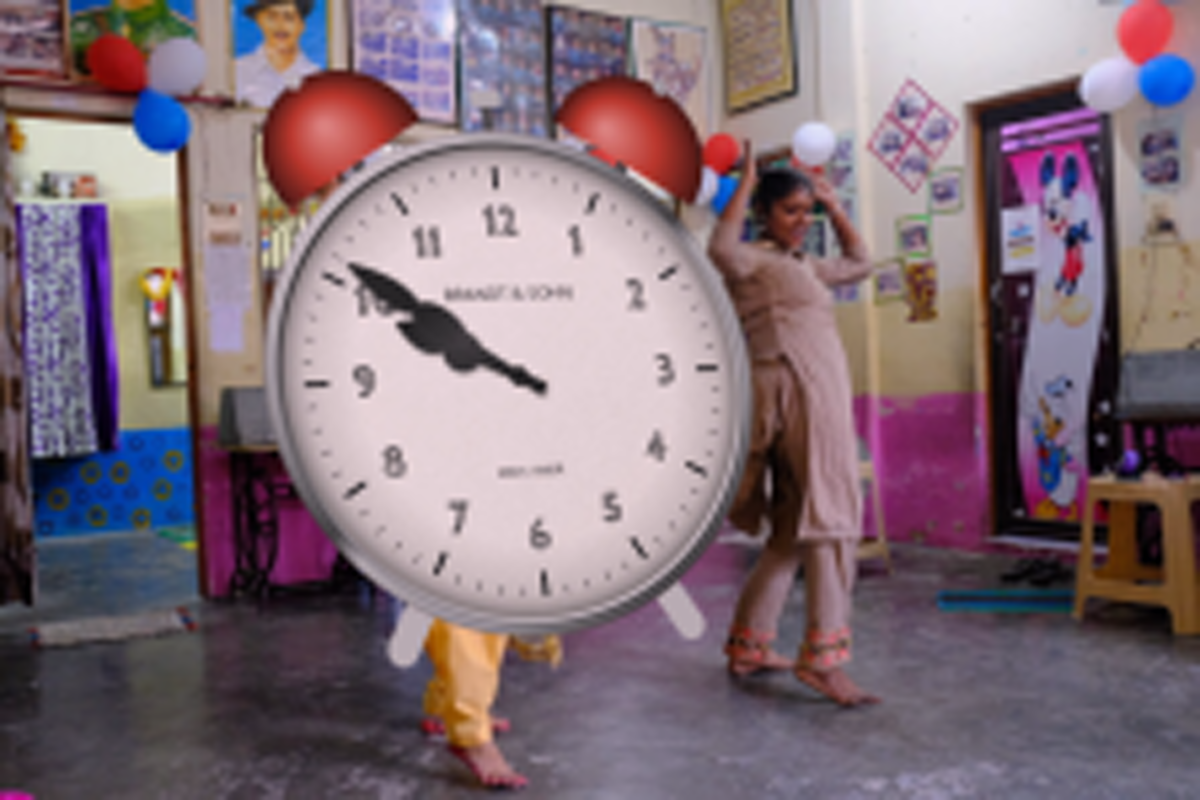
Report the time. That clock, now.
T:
9:51
